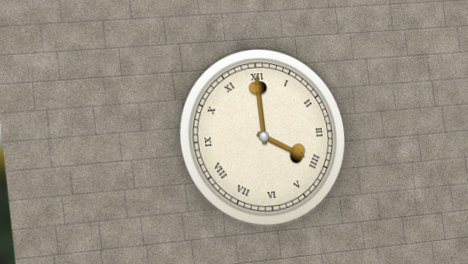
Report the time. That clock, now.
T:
4:00
